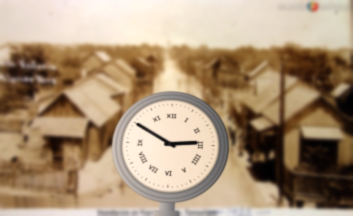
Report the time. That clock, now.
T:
2:50
